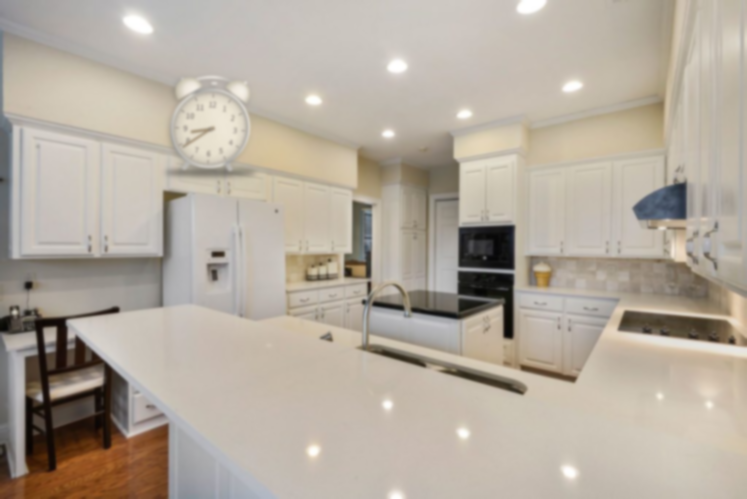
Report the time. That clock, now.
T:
8:39
